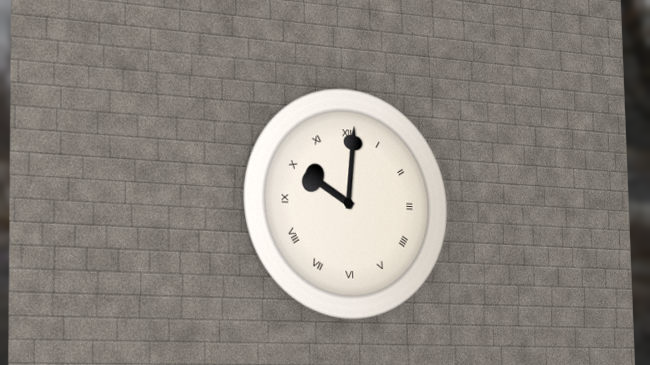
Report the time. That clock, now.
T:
10:01
